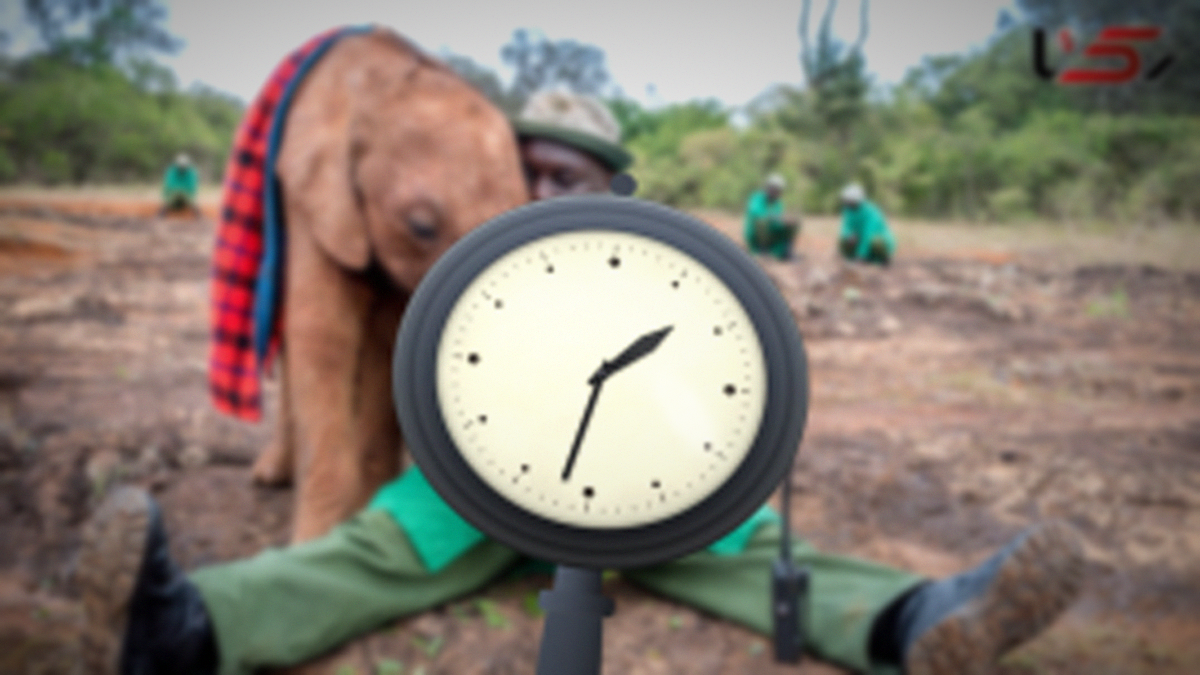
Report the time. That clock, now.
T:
1:32
